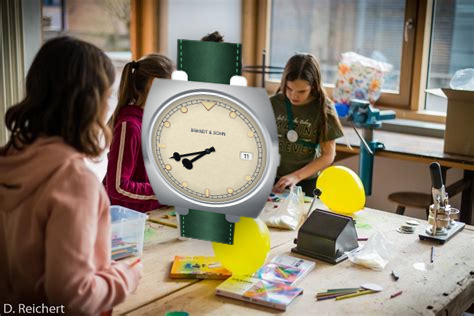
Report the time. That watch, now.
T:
7:42
